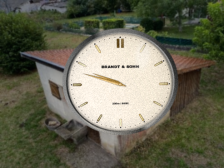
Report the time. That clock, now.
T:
9:48
